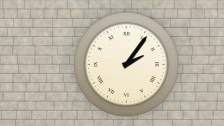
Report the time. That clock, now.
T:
2:06
